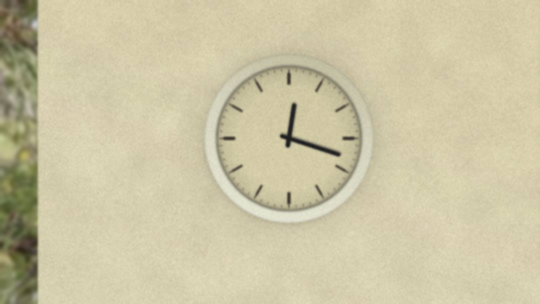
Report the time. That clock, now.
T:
12:18
